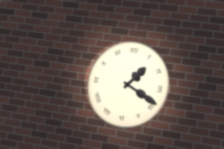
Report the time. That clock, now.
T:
1:19
